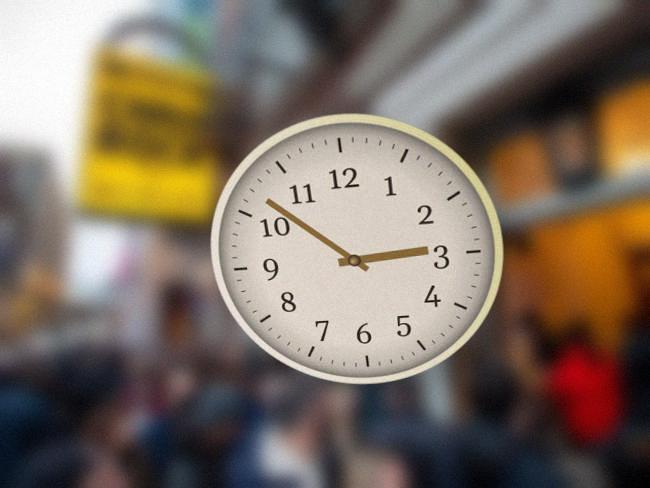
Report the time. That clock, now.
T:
2:52
